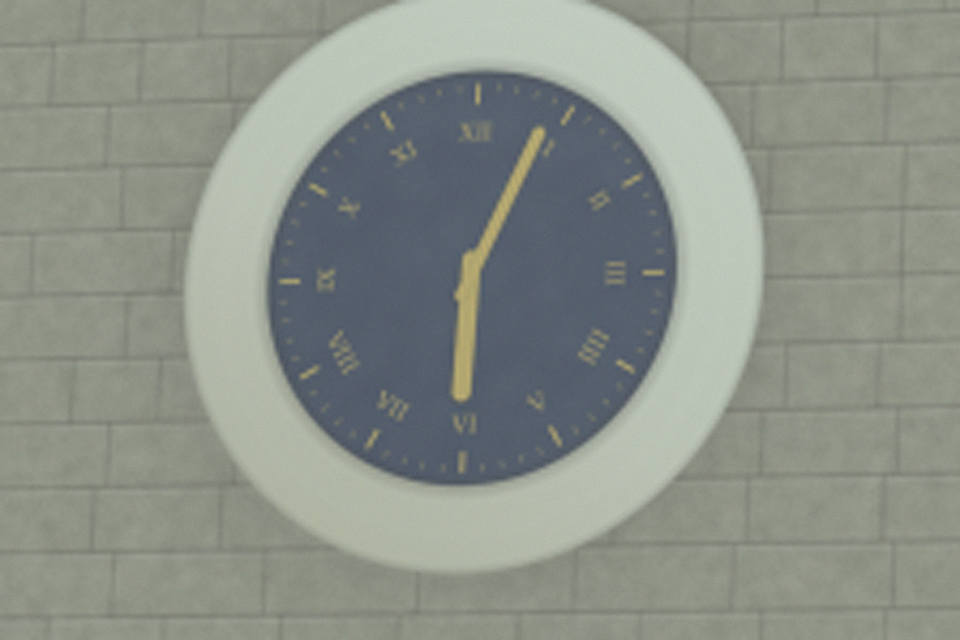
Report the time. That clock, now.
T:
6:04
